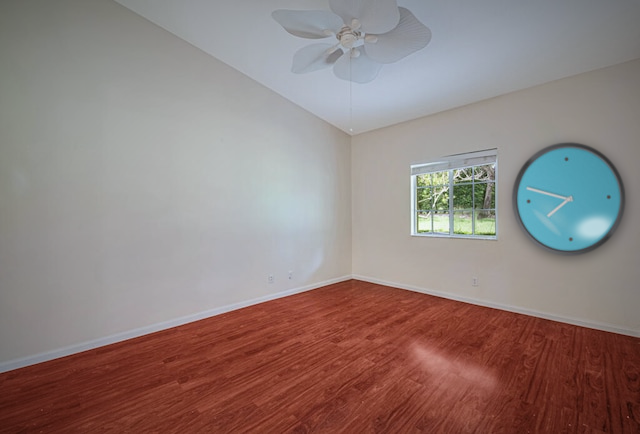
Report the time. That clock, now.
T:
7:48
